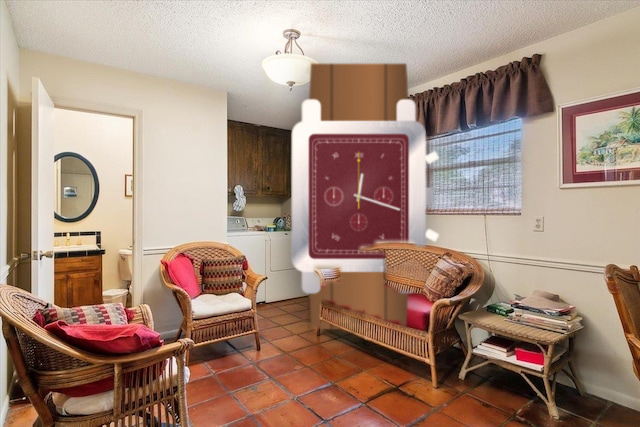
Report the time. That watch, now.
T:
12:18
